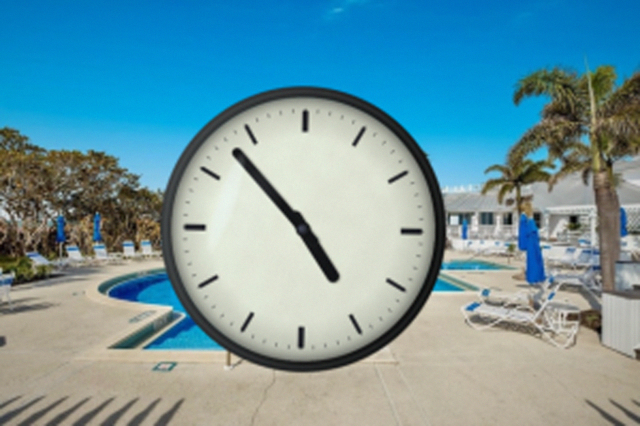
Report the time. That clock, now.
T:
4:53
